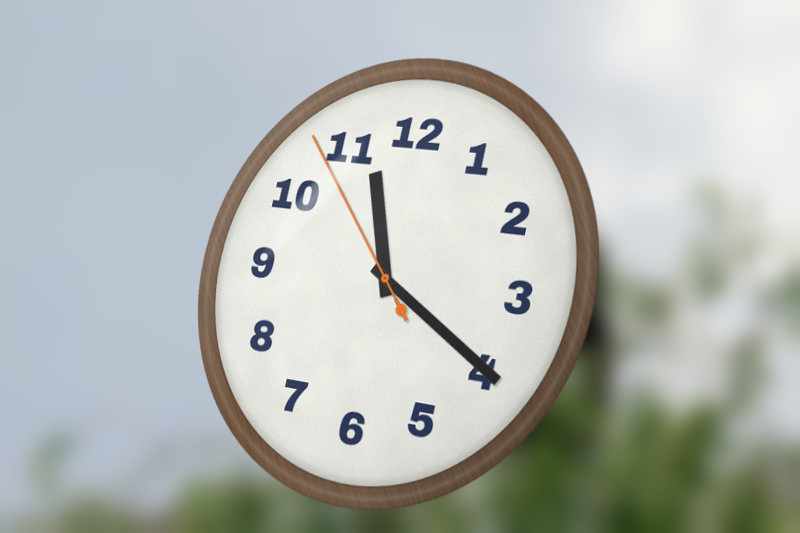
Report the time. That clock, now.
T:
11:19:53
